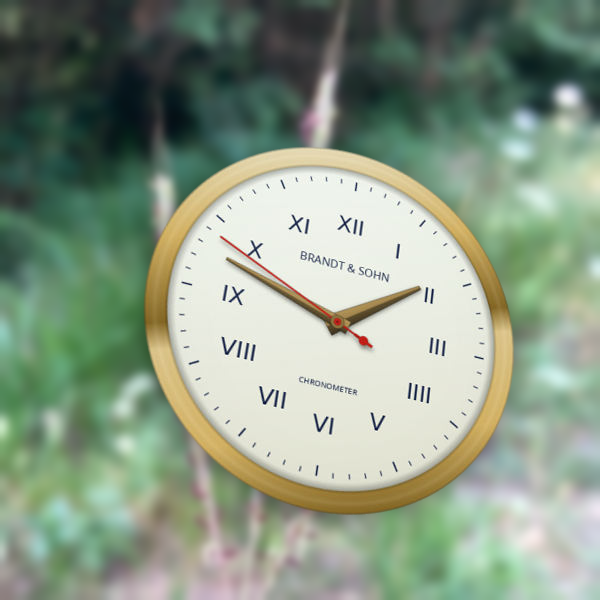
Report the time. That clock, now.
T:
1:47:49
